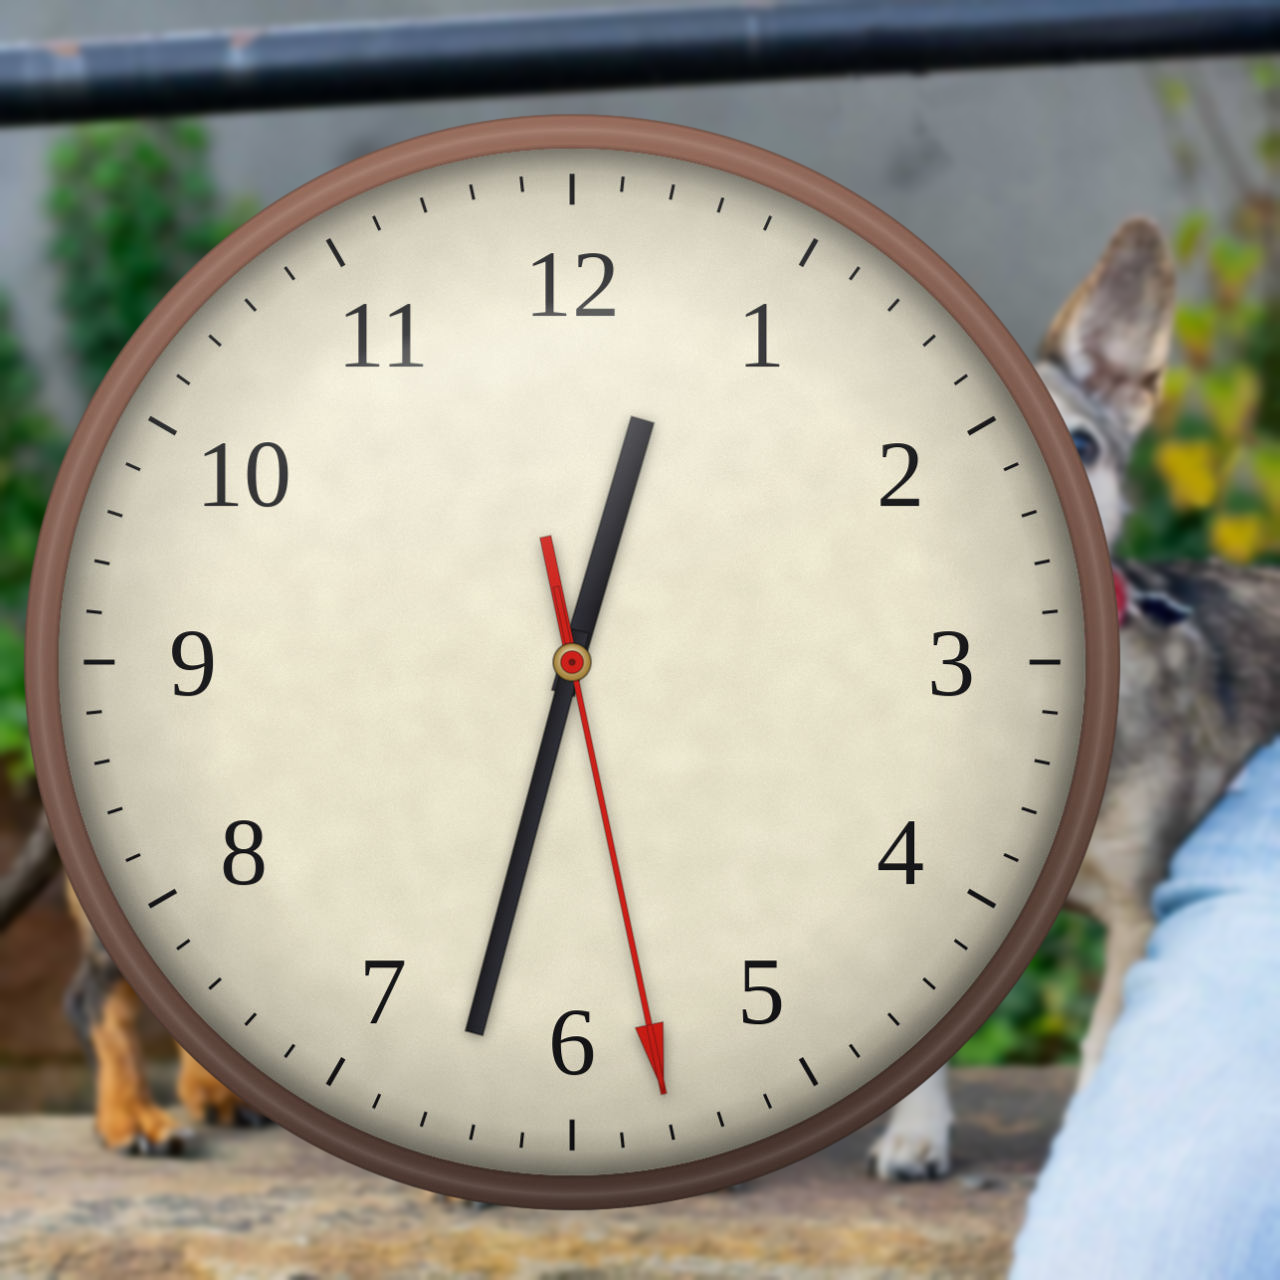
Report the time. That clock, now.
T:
12:32:28
